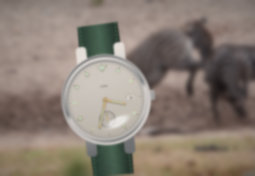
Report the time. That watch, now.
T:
3:33
